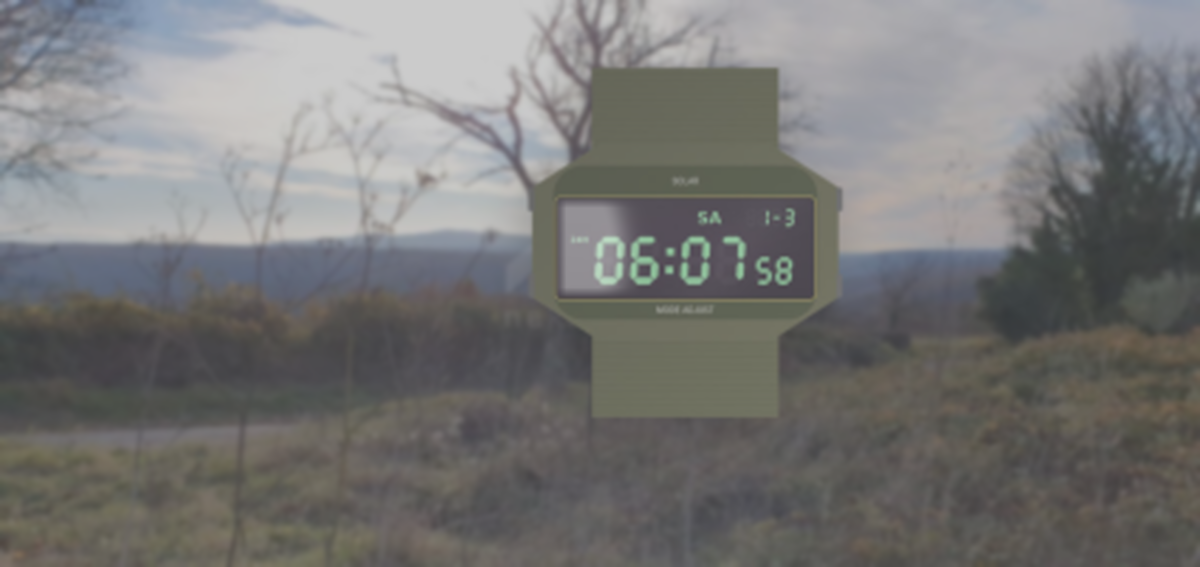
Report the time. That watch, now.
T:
6:07:58
